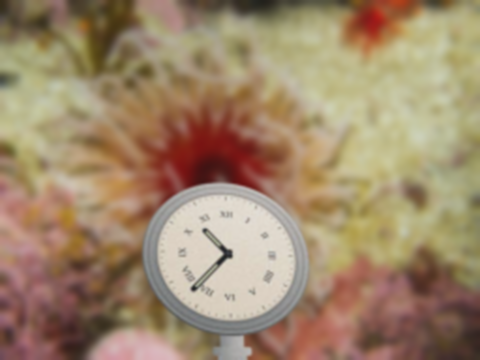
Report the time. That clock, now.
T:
10:37
